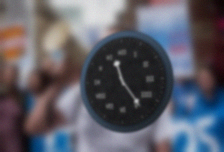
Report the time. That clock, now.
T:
11:24
